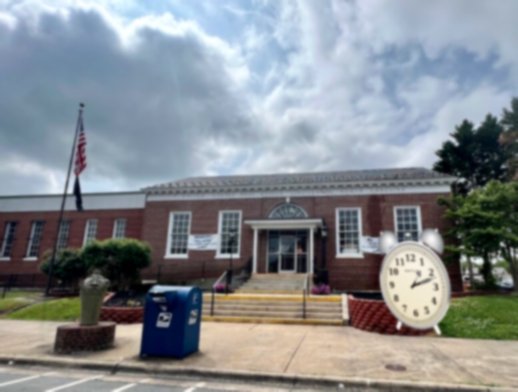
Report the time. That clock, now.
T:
1:12
